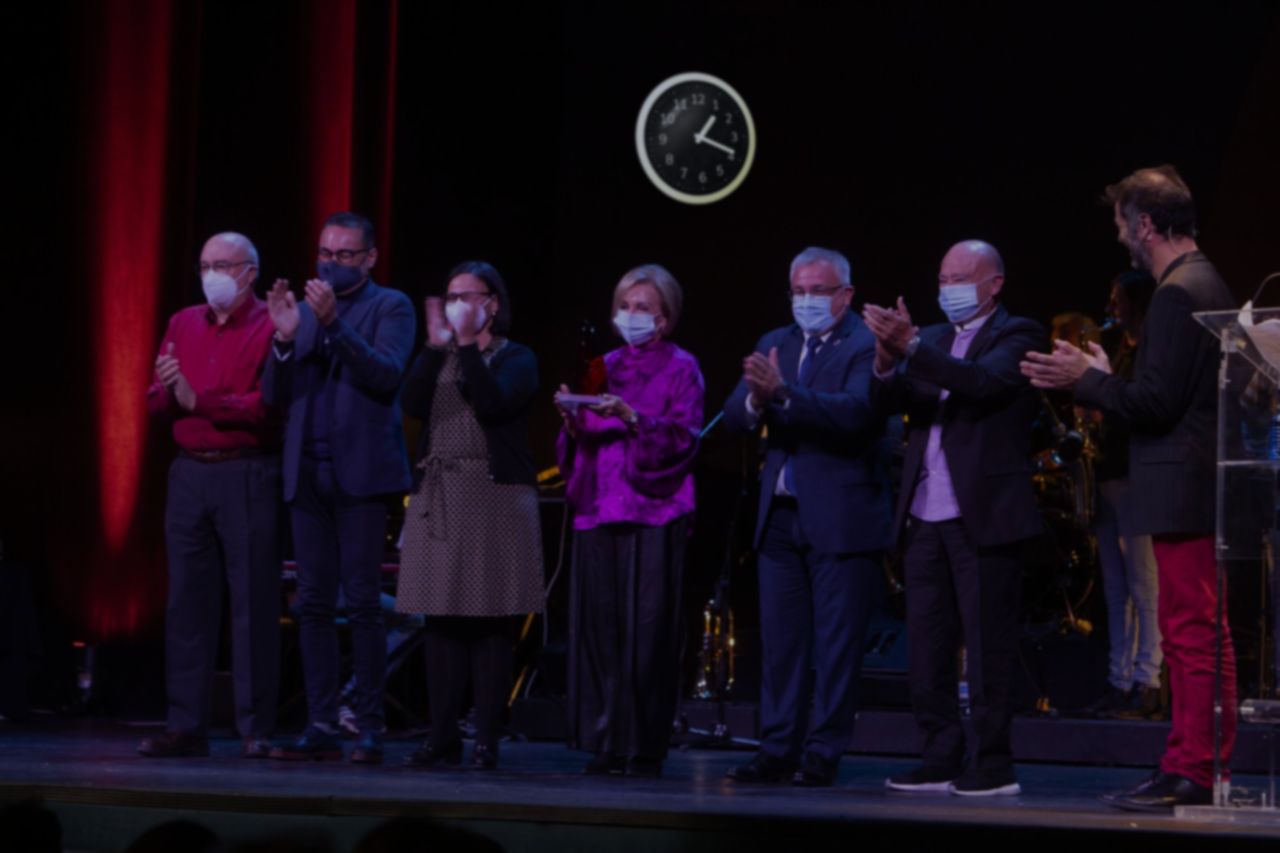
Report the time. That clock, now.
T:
1:19
